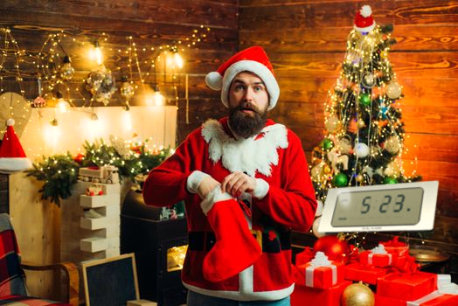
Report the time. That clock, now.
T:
5:23
